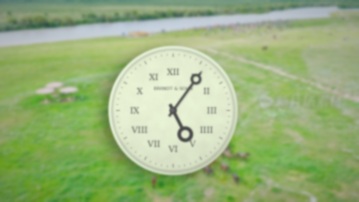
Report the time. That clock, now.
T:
5:06
